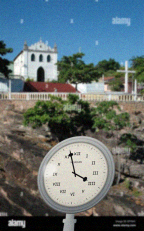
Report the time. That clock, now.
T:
3:57
